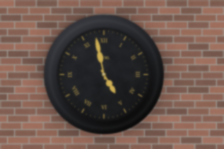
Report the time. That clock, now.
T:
4:58
